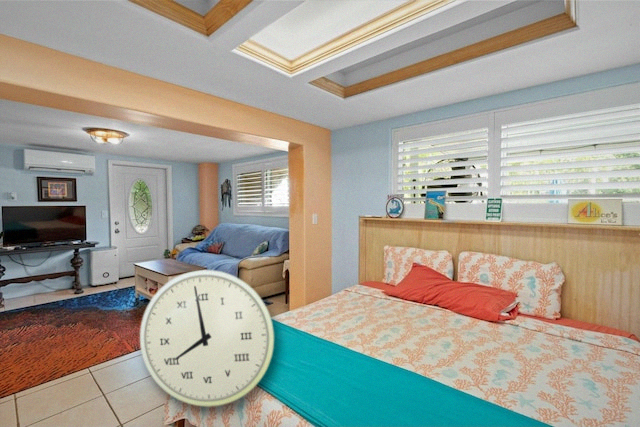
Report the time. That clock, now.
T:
7:59
